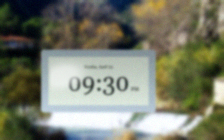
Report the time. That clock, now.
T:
9:30
